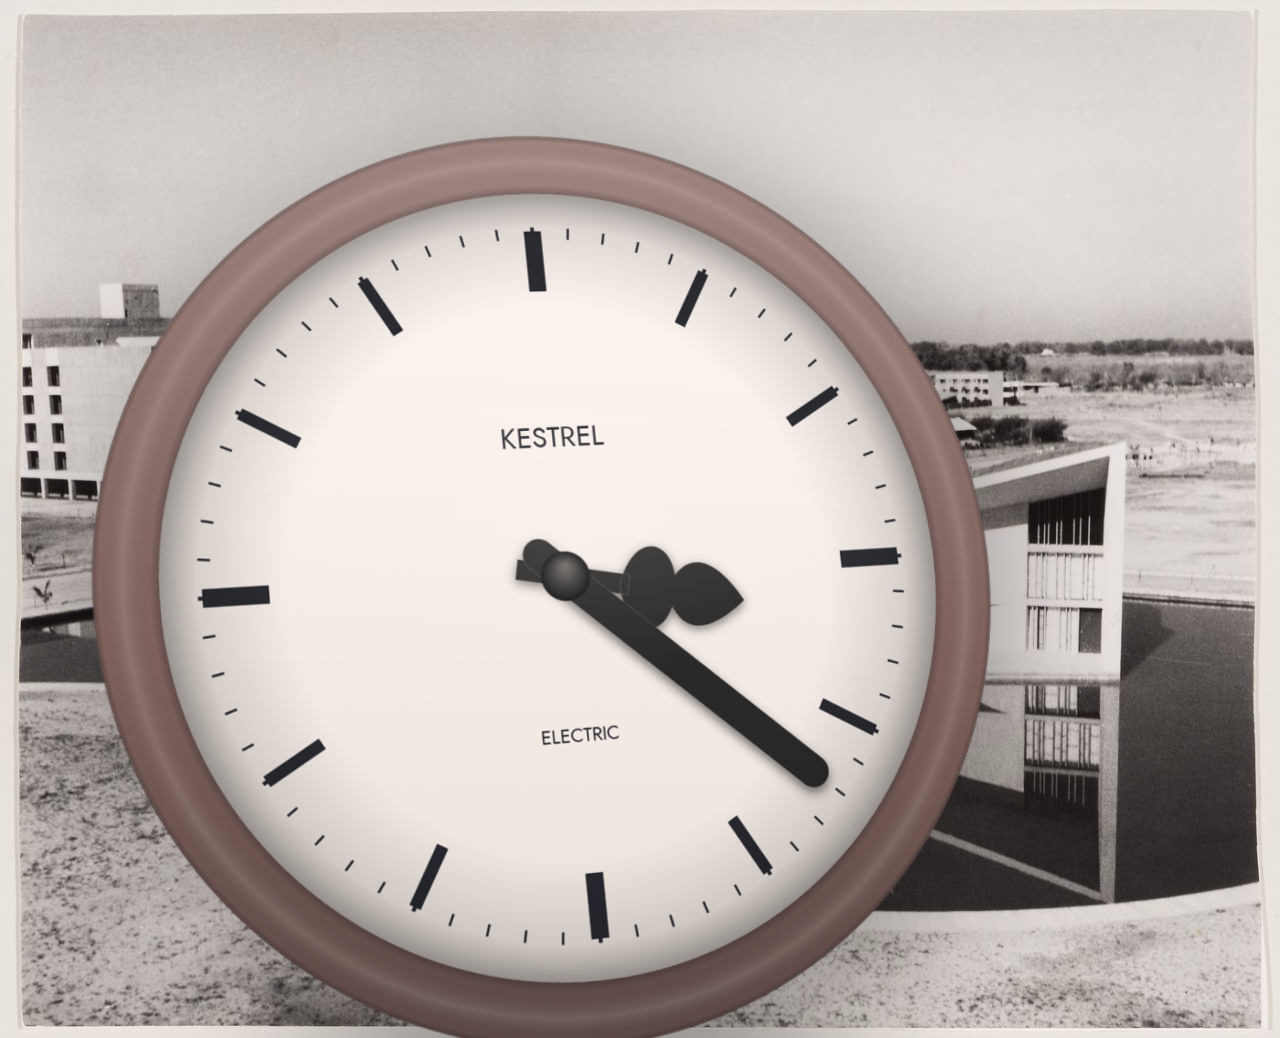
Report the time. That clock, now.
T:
3:22
